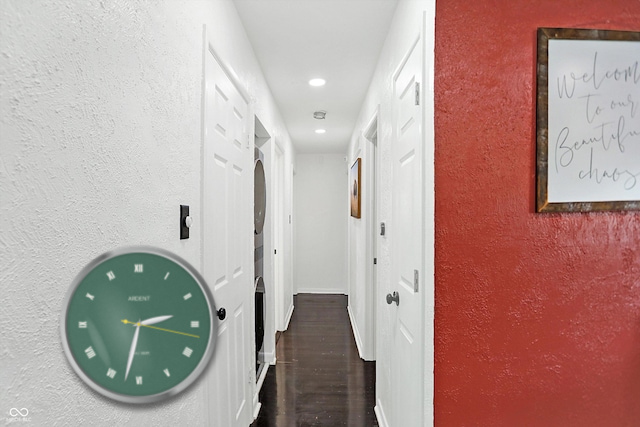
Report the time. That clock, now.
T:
2:32:17
